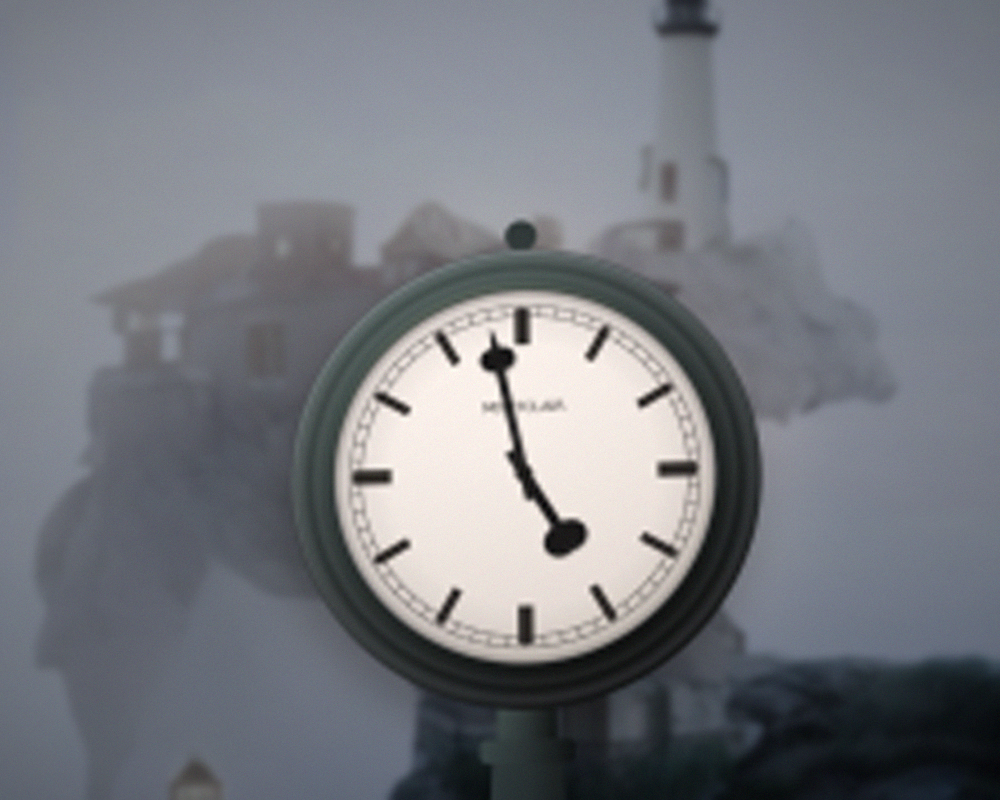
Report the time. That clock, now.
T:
4:58
